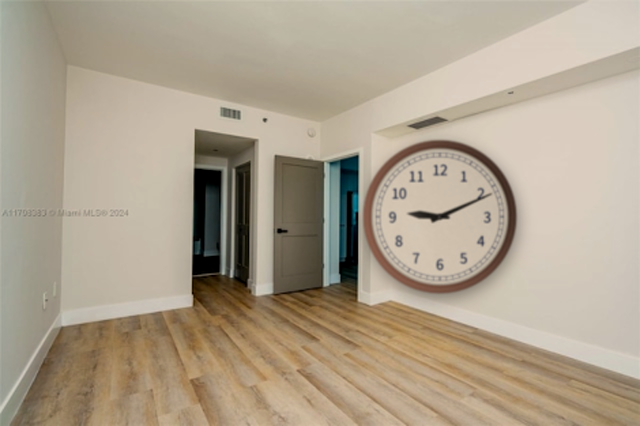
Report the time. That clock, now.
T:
9:11
